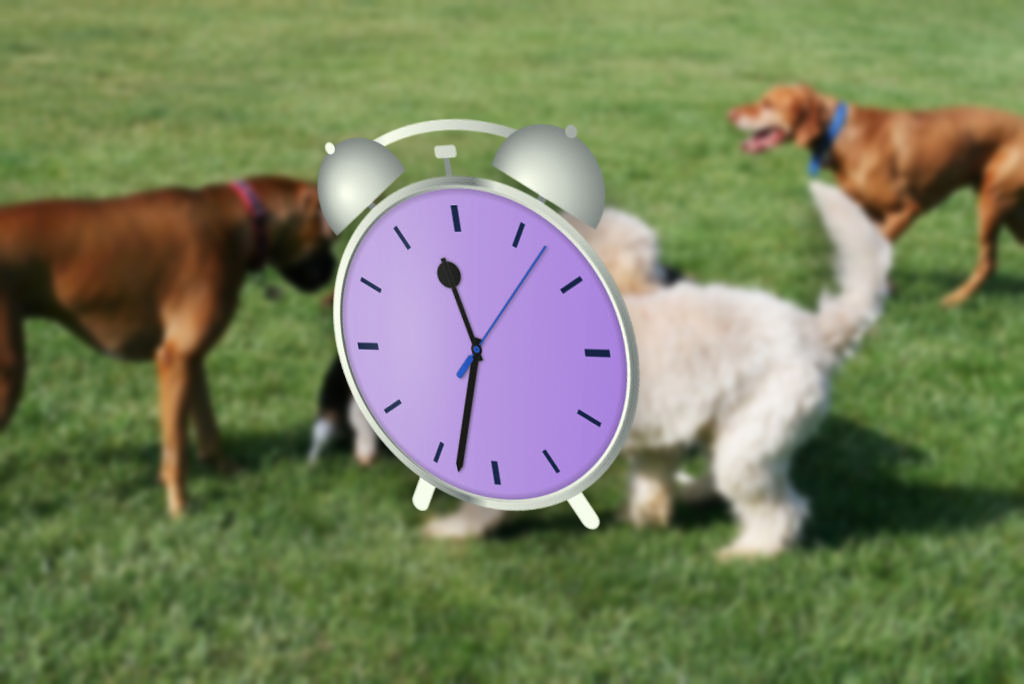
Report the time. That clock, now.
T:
11:33:07
